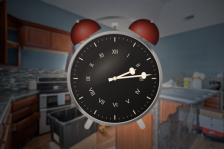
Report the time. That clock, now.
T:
2:14
